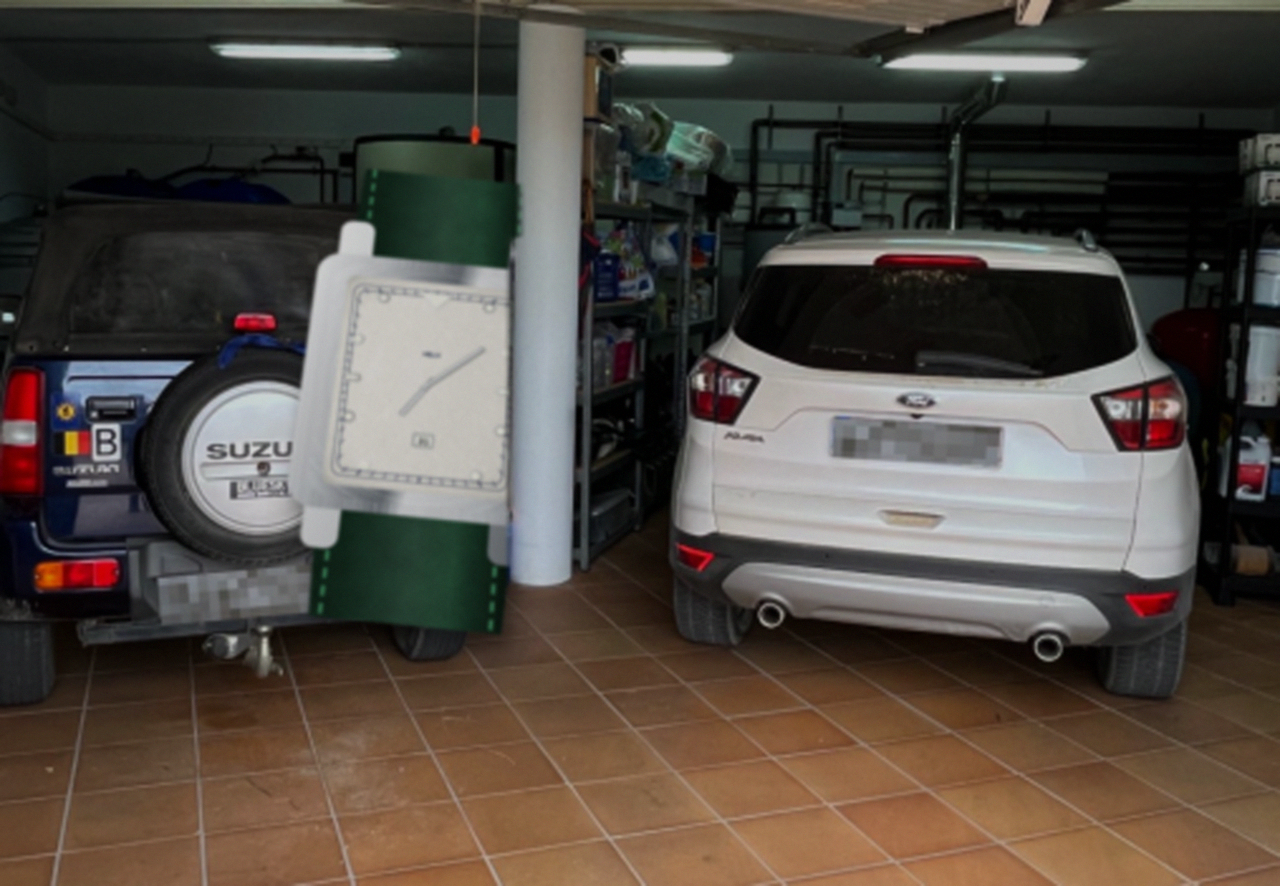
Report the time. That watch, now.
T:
7:08
